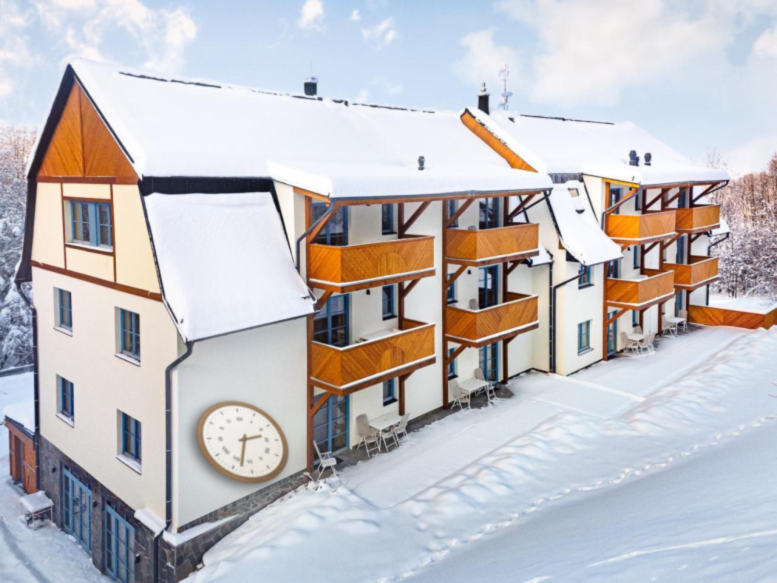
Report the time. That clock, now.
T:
2:33
